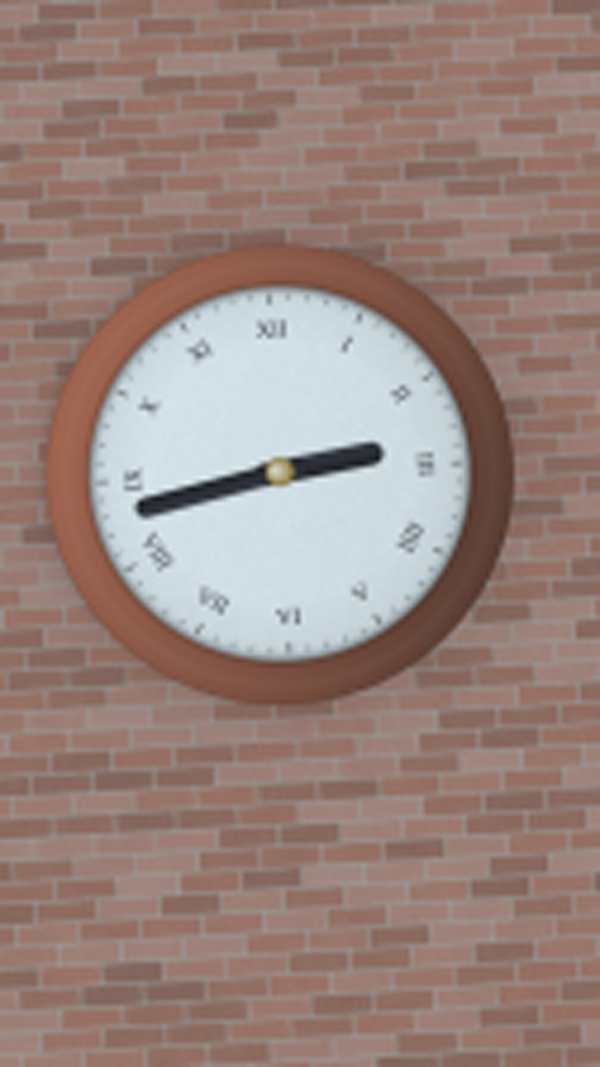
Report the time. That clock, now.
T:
2:43
